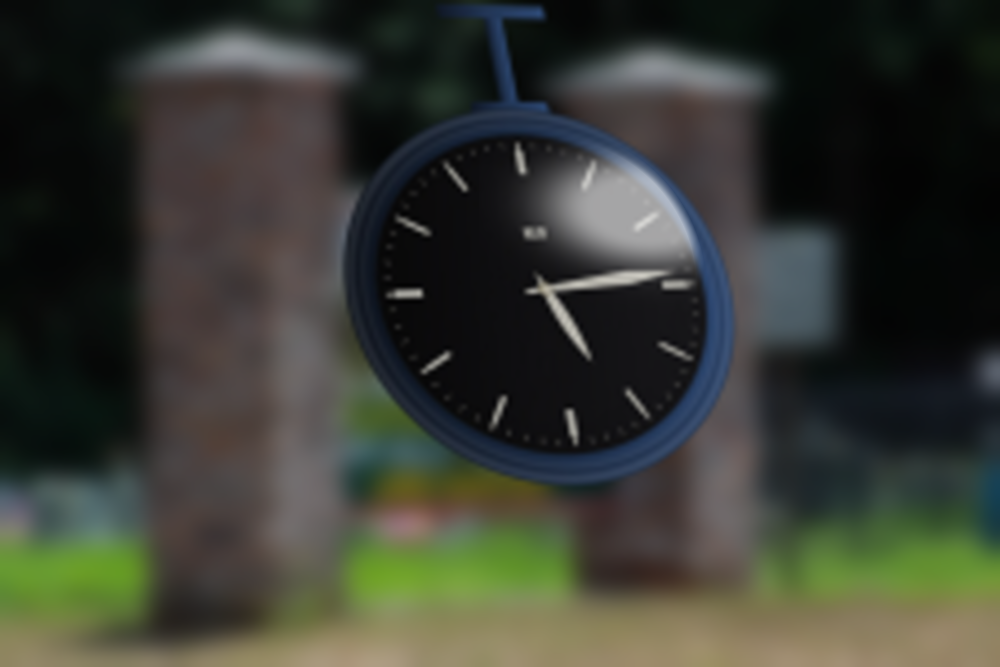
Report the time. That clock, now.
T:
5:14
